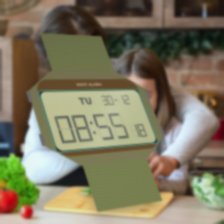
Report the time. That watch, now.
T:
8:55:18
